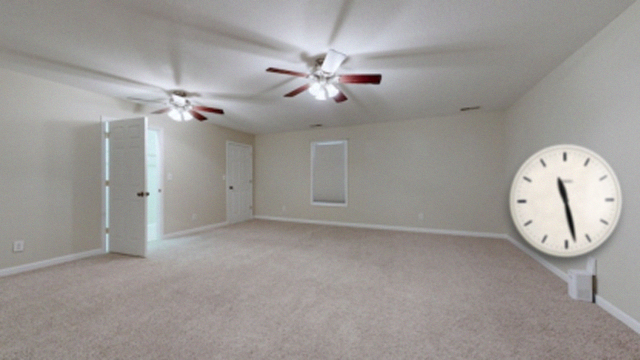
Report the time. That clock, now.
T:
11:28
